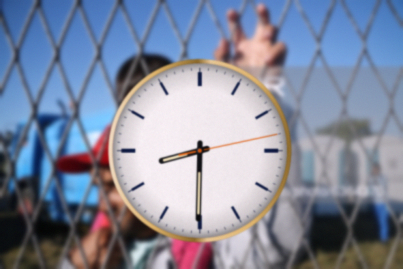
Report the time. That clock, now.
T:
8:30:13
